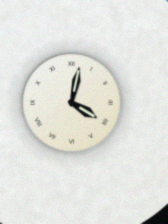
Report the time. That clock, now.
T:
4:02
